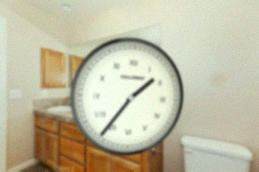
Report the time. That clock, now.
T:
1:36
